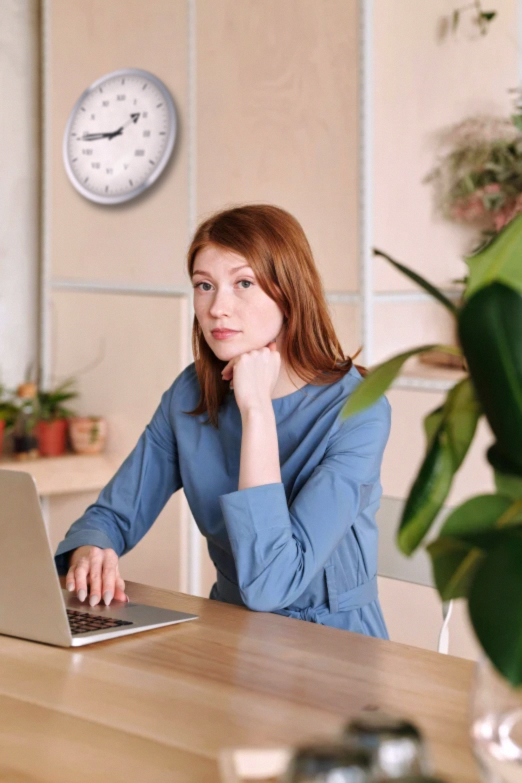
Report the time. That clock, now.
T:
1:44
